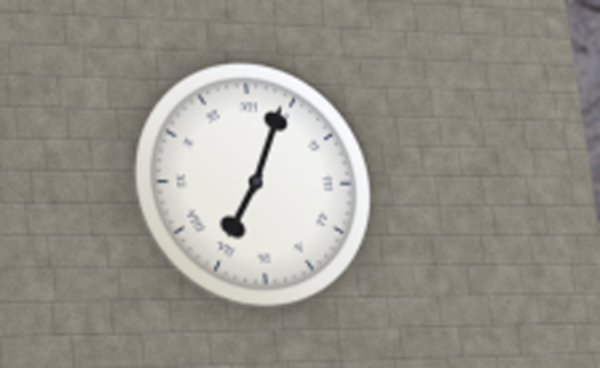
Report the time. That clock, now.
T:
7:04
